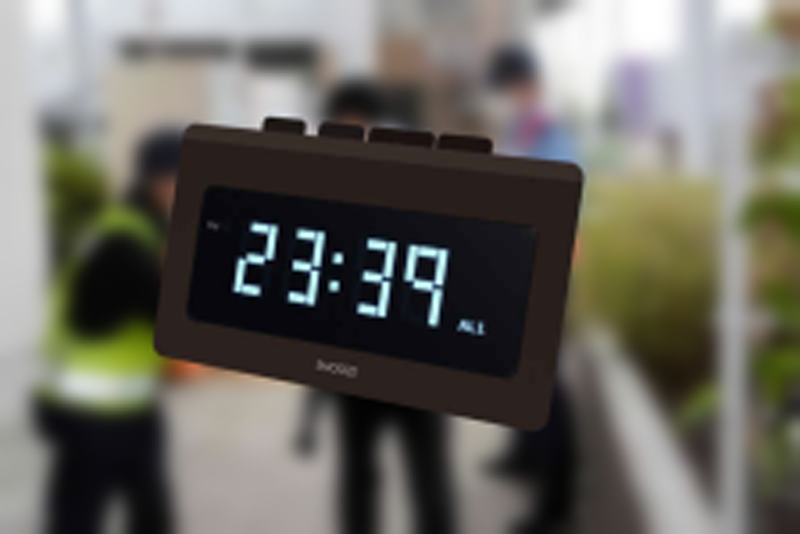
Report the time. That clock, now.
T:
23:39
